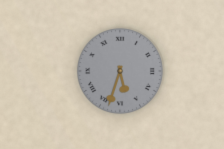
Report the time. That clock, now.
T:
5:33
